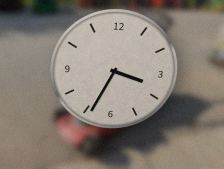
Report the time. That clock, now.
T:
3:34
